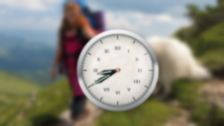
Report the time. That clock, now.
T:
8:40
